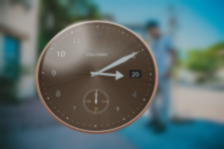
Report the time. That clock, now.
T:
3:10
